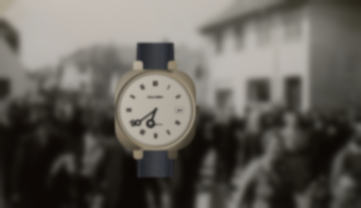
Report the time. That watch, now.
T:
6:39
